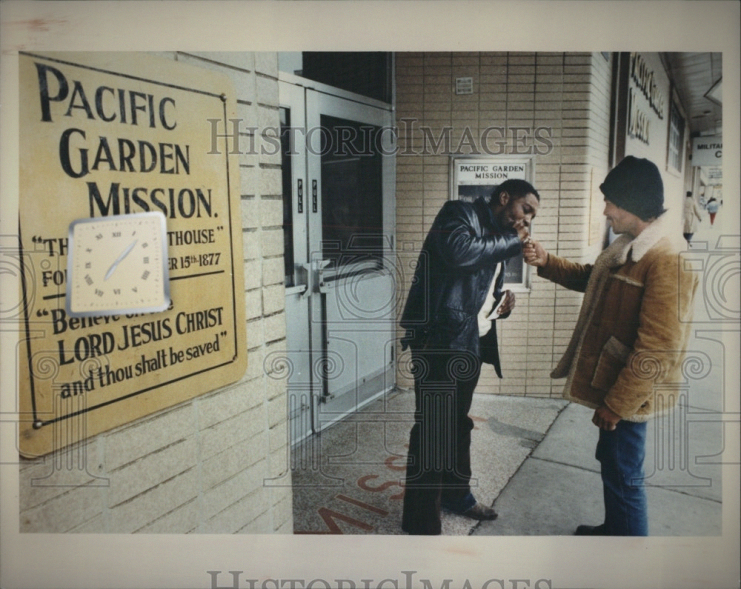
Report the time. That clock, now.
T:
7:07
